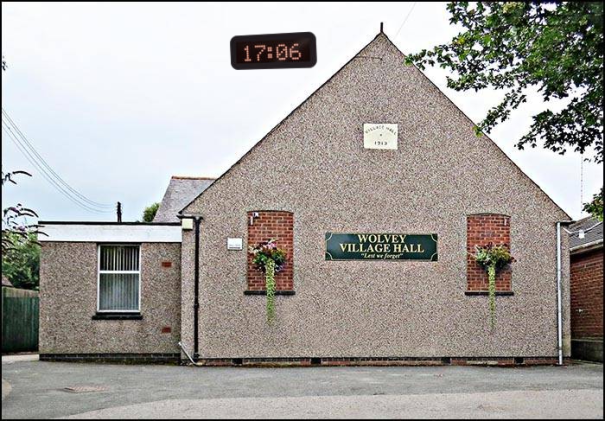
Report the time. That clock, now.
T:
17:06
